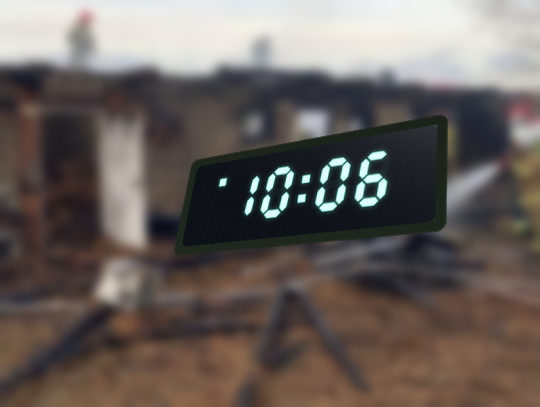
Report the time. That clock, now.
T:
10:06
